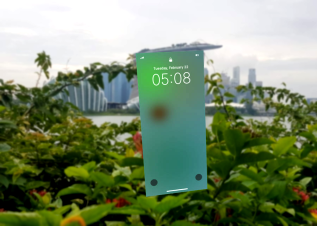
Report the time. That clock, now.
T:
5:08
